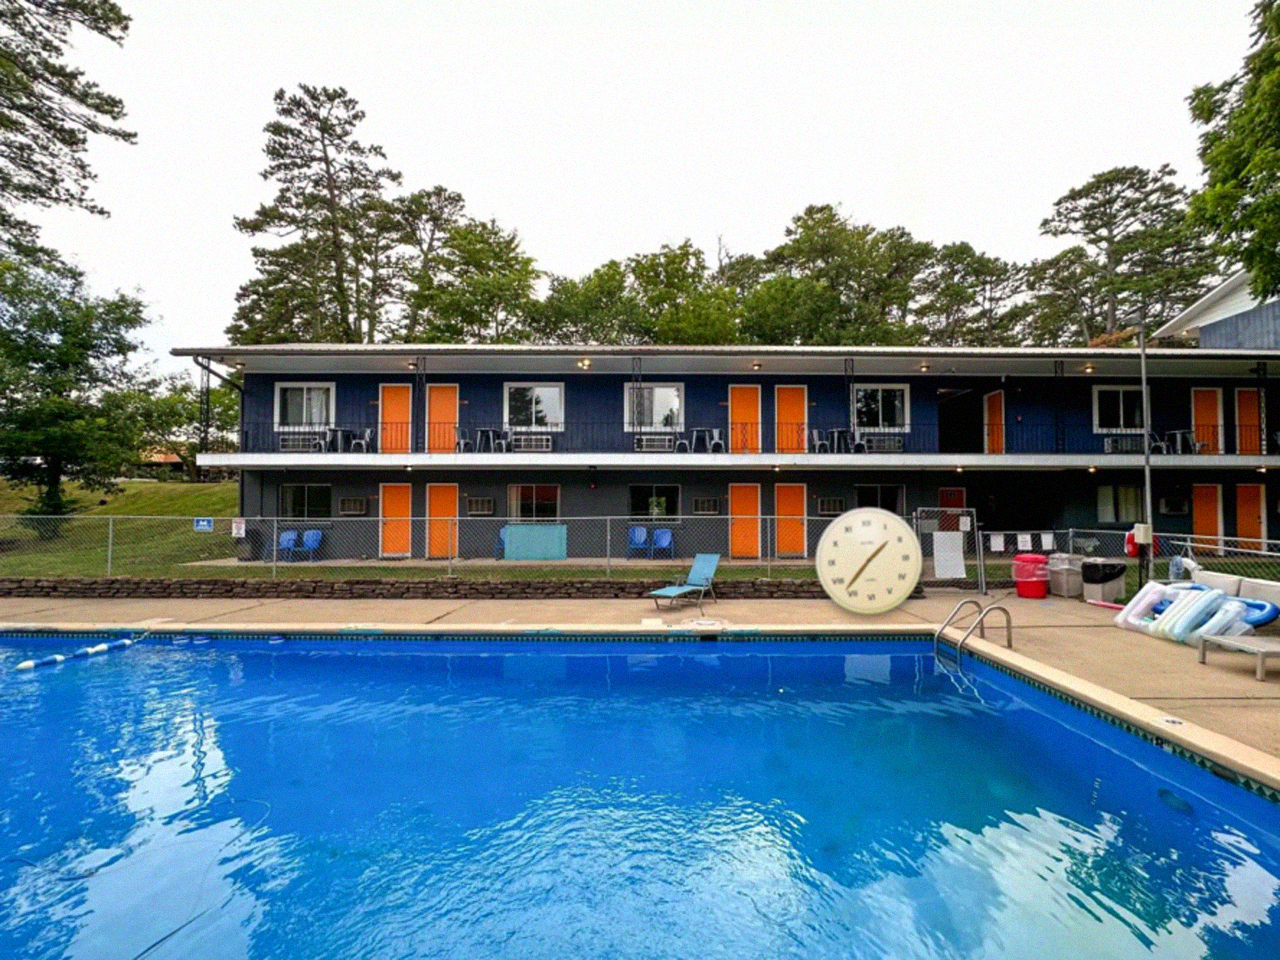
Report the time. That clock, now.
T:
1:37
